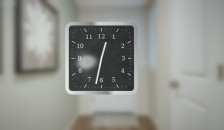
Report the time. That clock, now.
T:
12:32
